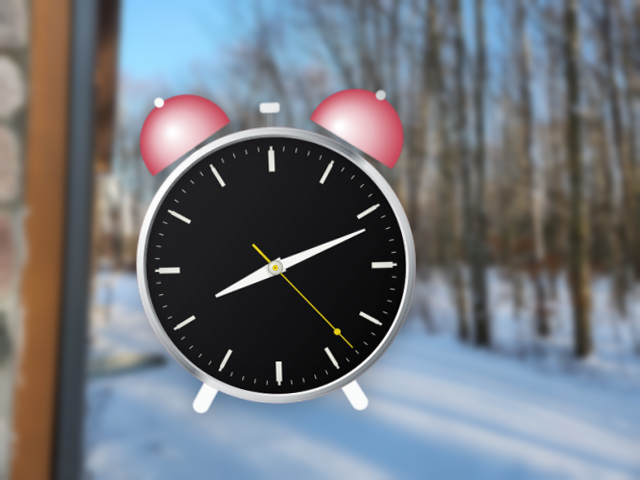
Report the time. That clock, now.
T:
8:11:23
